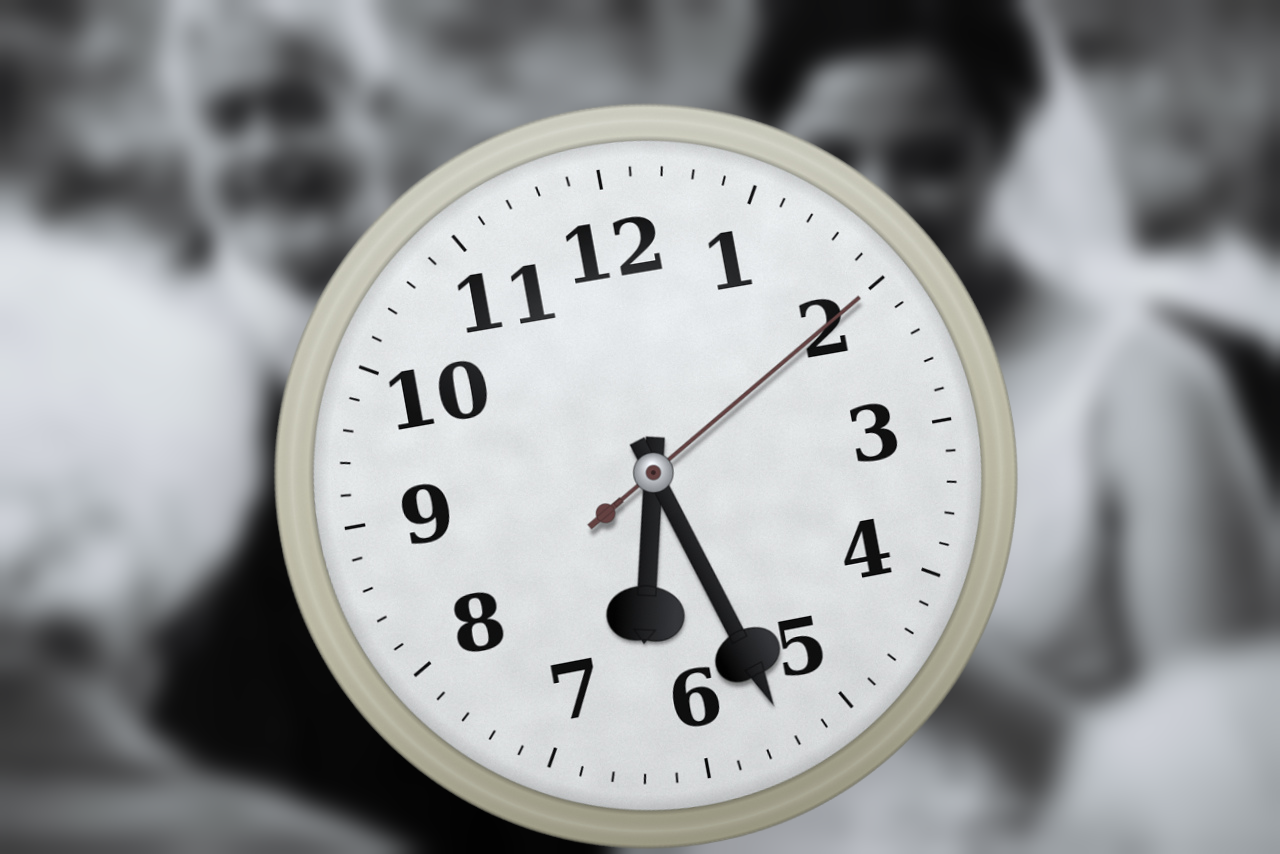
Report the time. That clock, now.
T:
6:27:10
